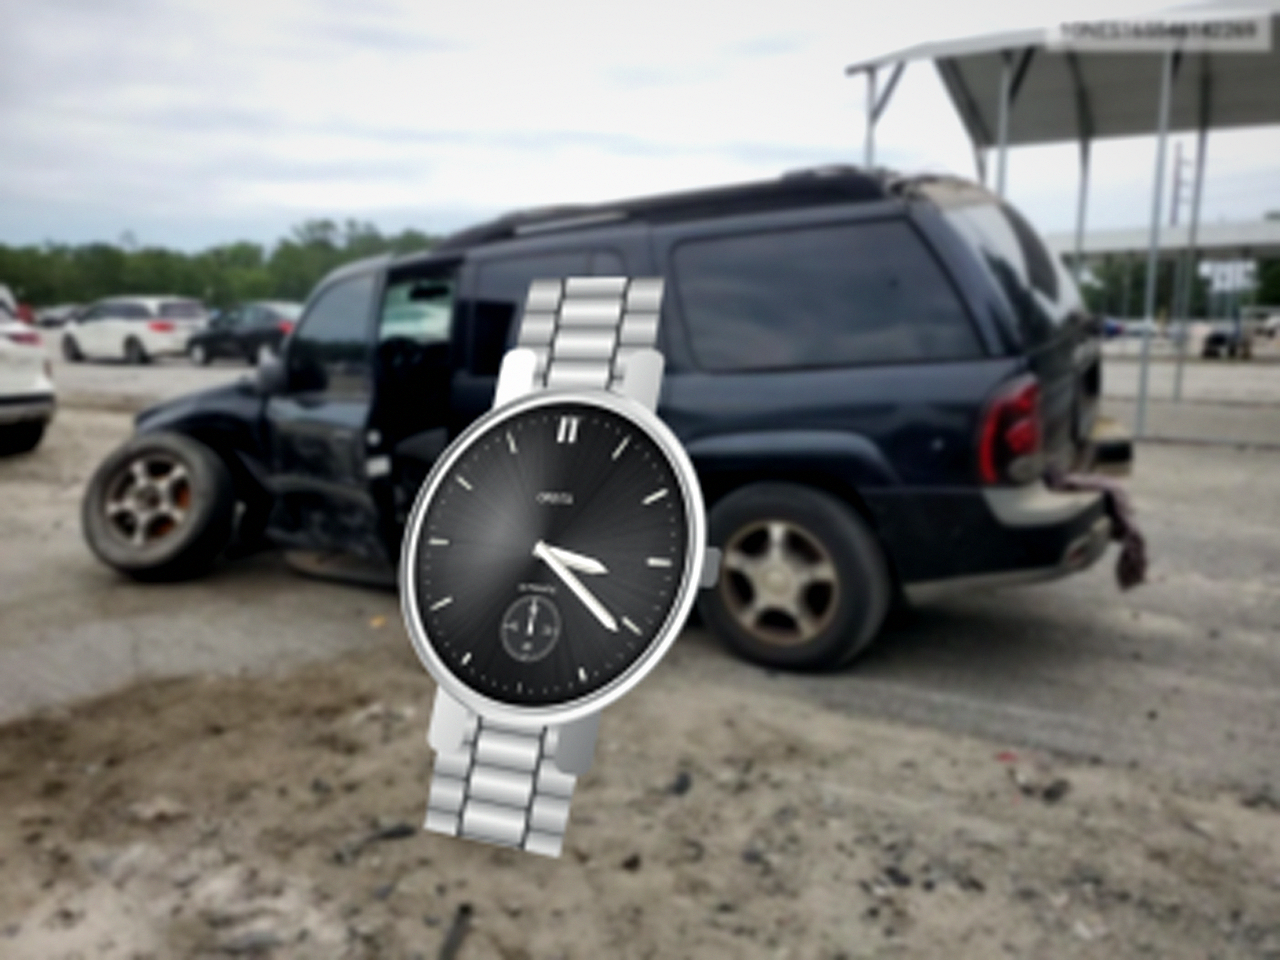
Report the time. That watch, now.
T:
3:21
